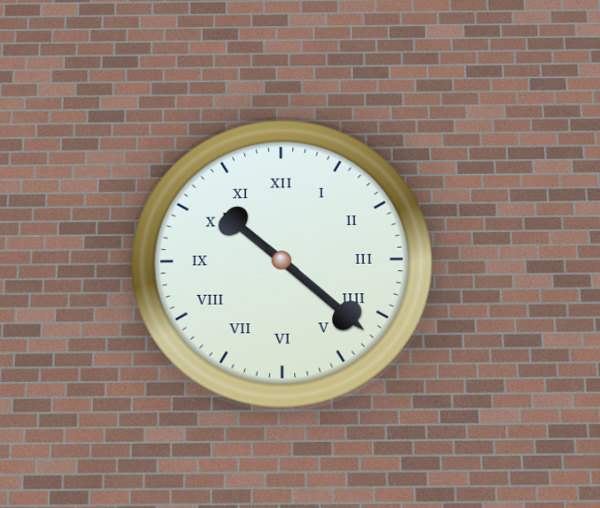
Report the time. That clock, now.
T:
10:22
